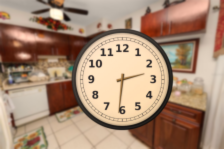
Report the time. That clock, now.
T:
2:31
